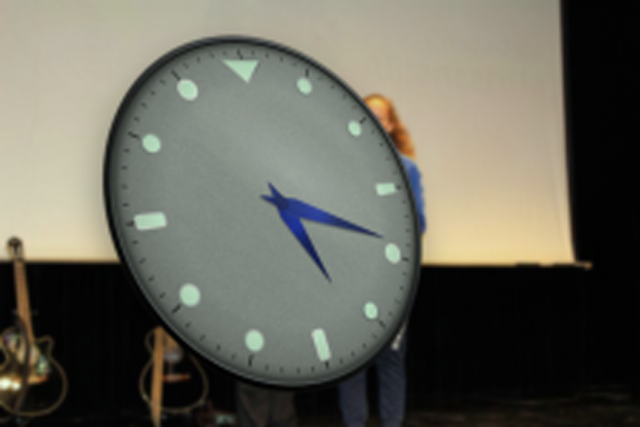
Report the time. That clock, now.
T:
5:19
